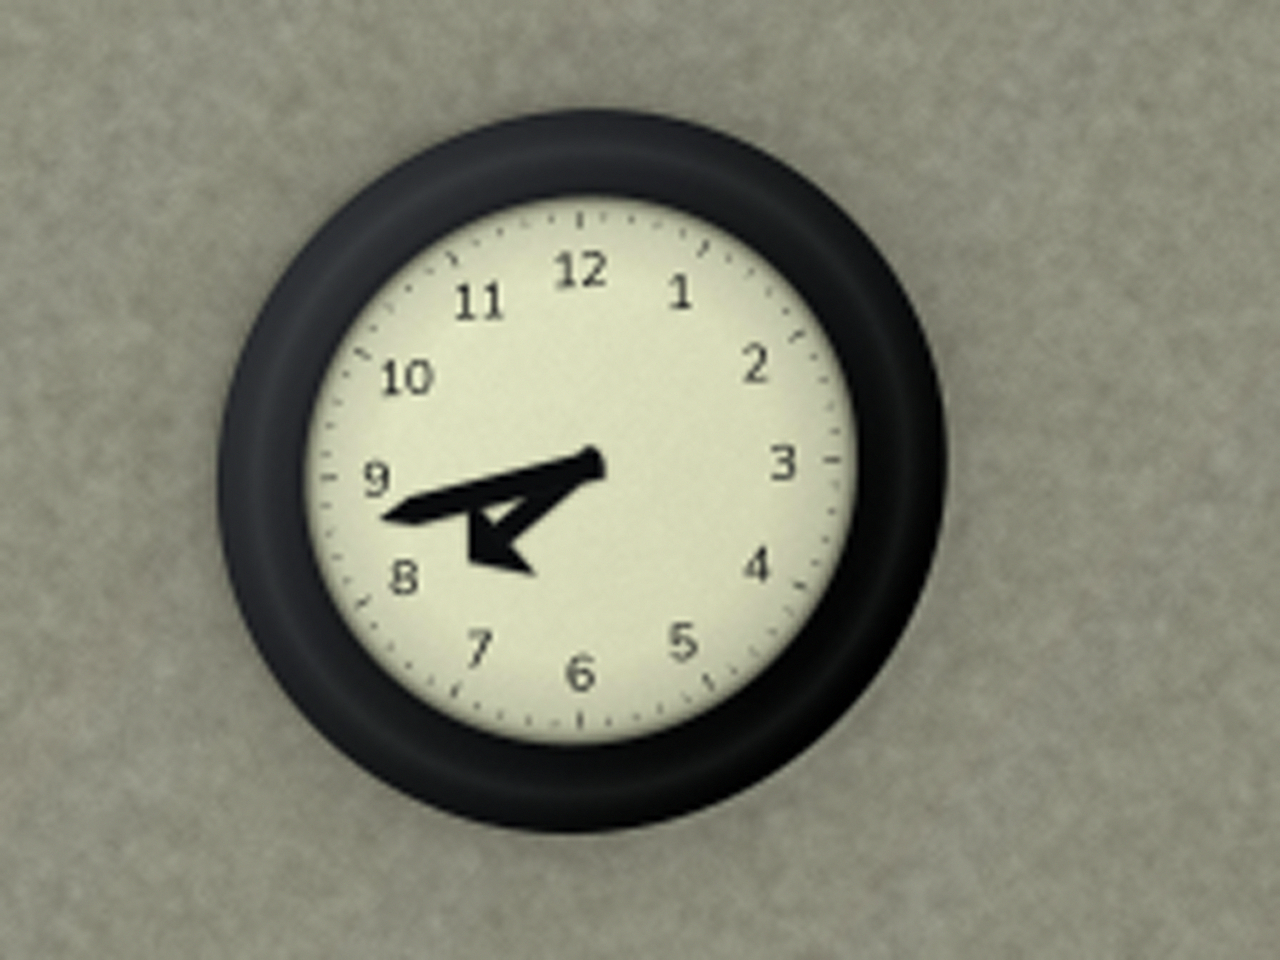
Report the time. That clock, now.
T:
7:43
